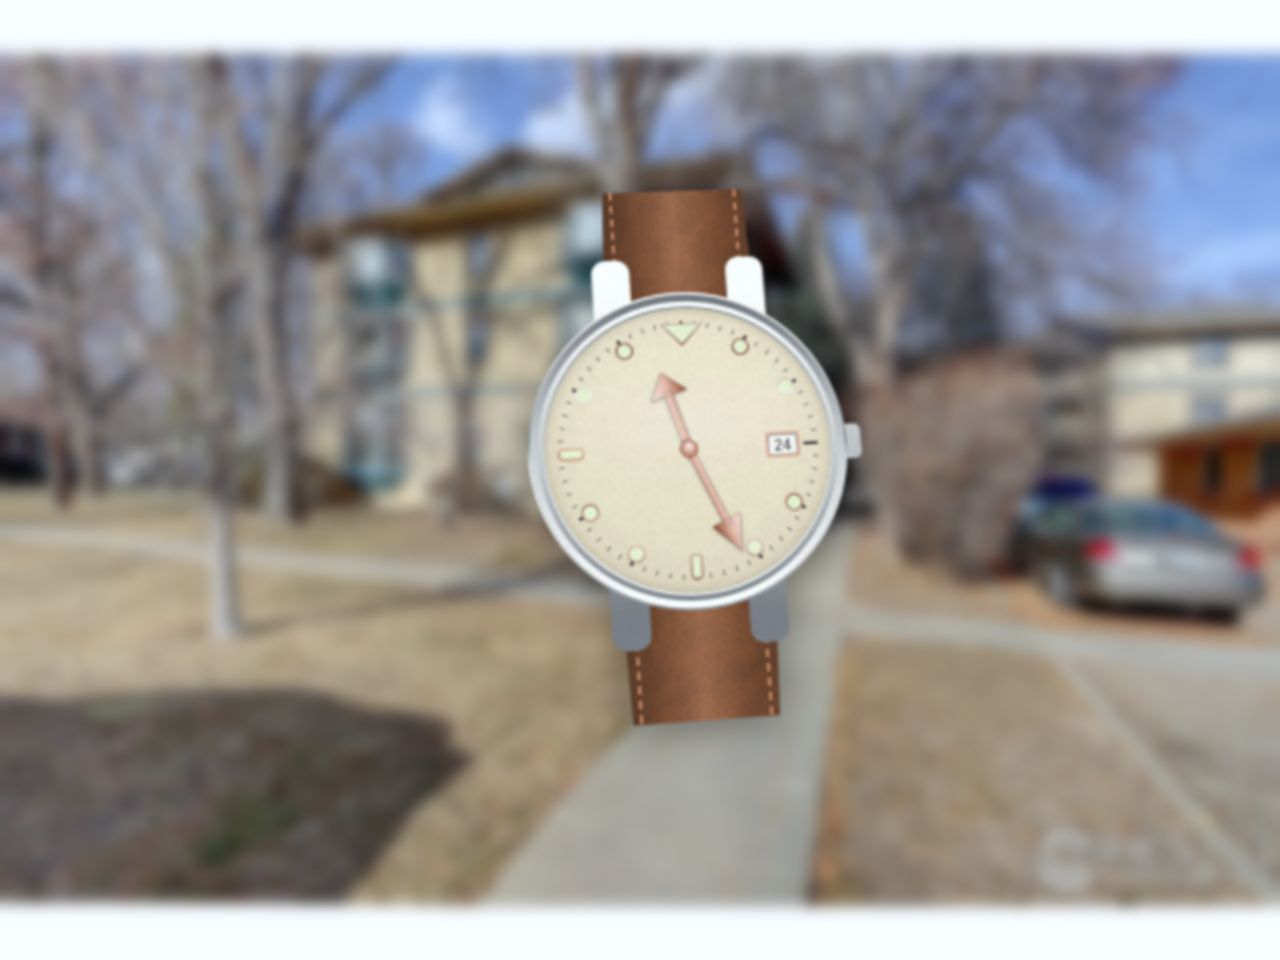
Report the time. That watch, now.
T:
11:26
